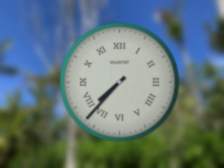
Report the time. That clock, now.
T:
7:37
